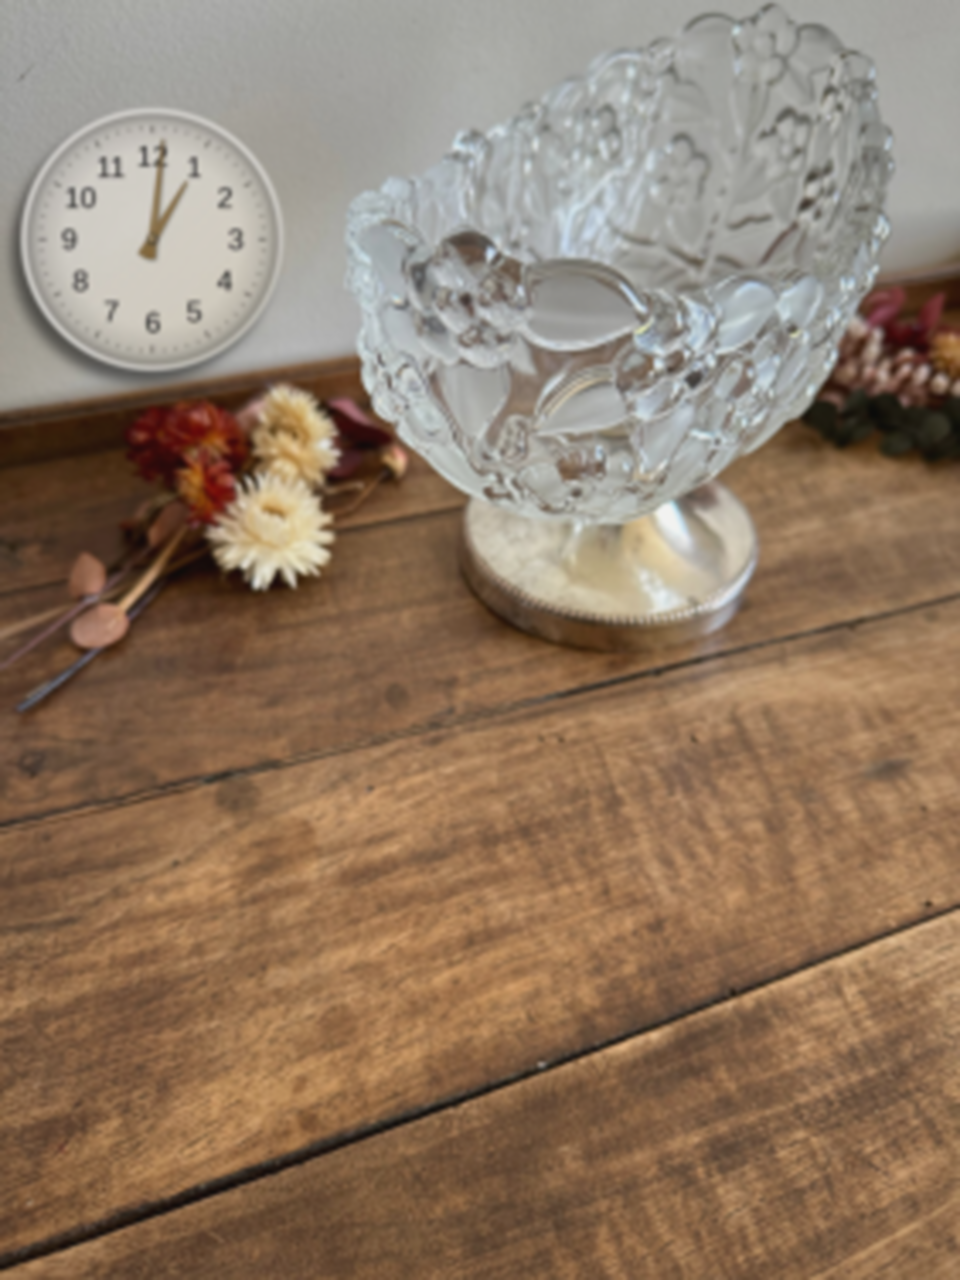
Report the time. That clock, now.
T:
1:01
